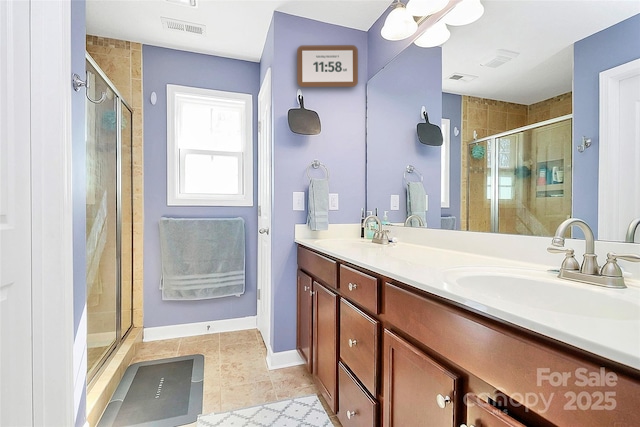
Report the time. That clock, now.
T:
11:58
